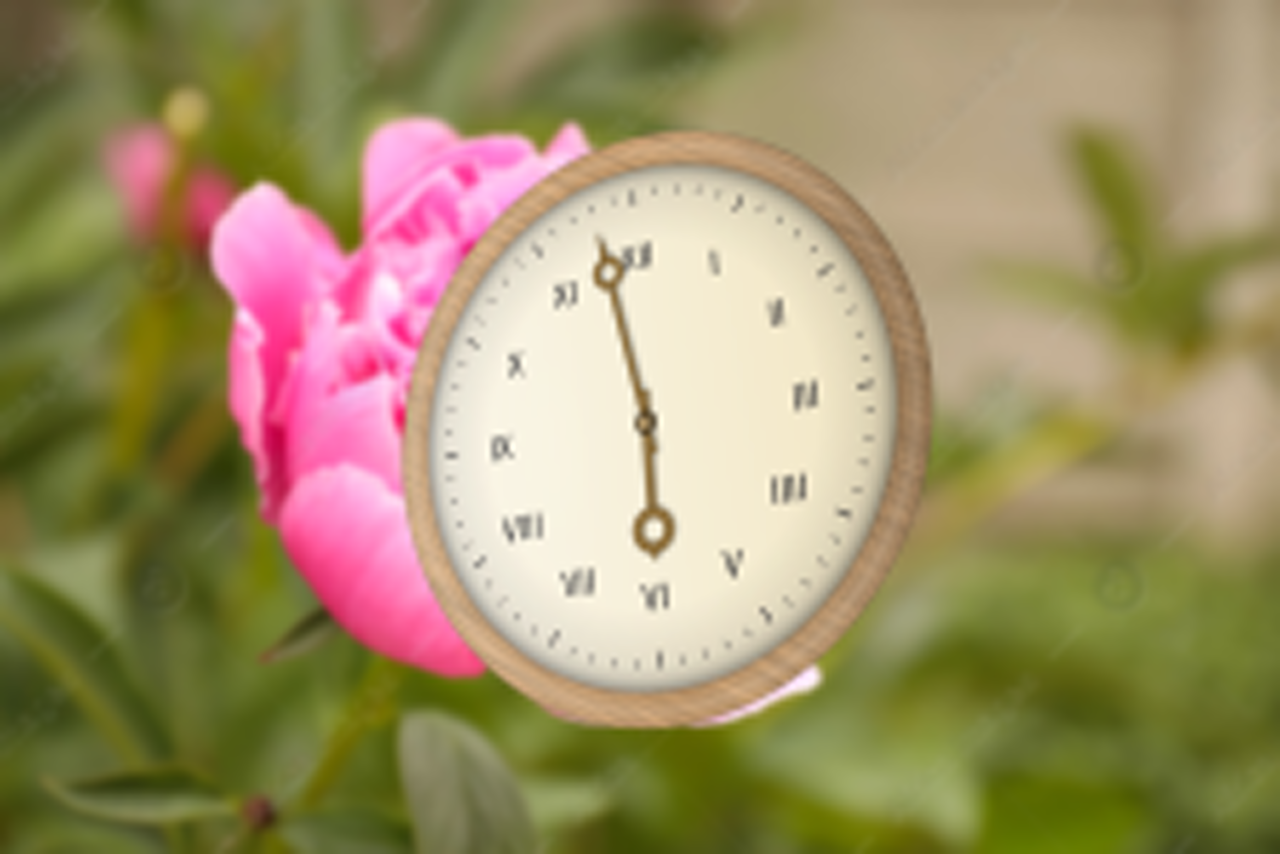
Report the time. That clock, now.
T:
5:58
